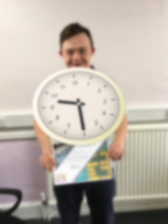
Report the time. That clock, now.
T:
9:30
